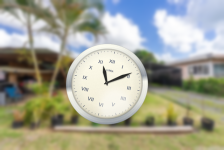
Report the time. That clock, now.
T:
11:09
